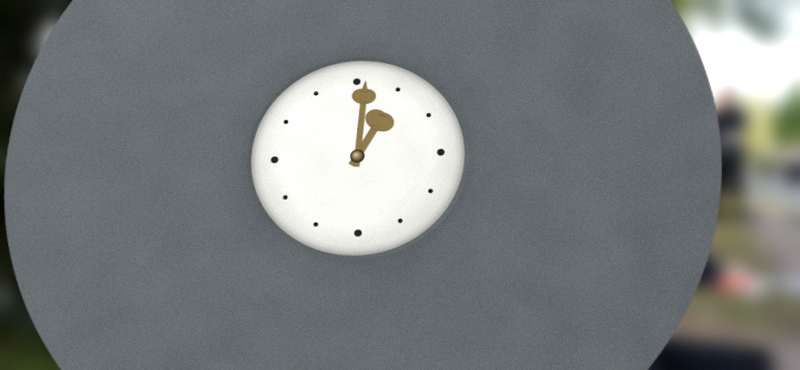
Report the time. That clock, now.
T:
1:01
